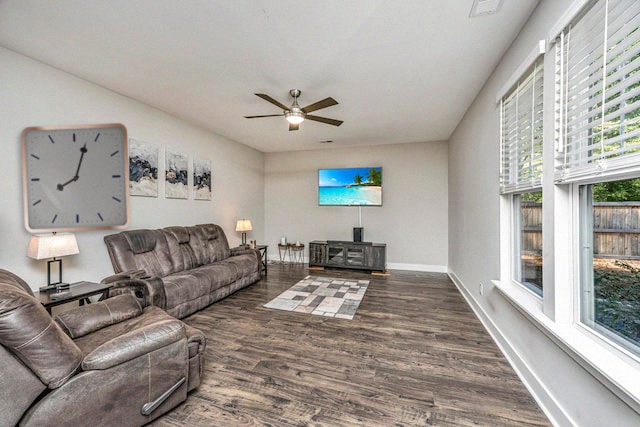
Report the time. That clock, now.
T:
8:03
